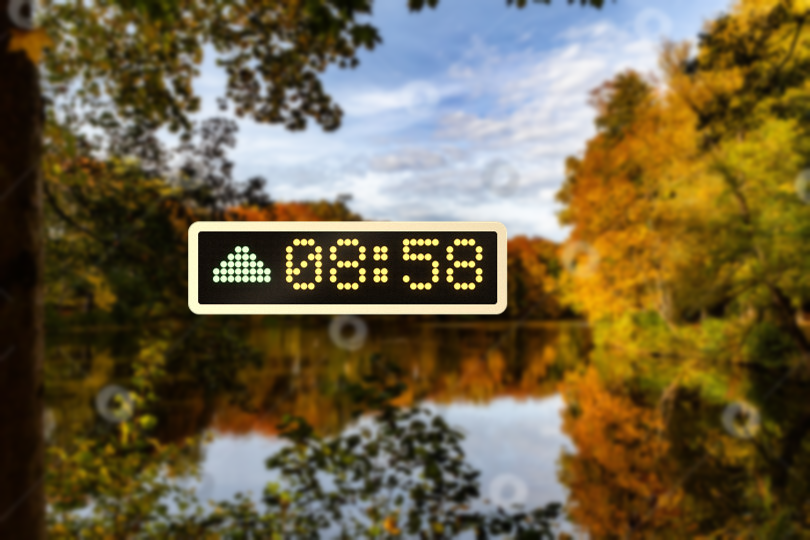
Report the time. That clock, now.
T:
8:58
